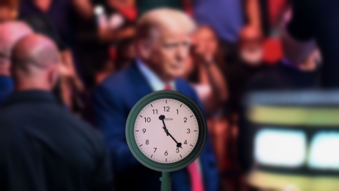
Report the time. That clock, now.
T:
11:23
